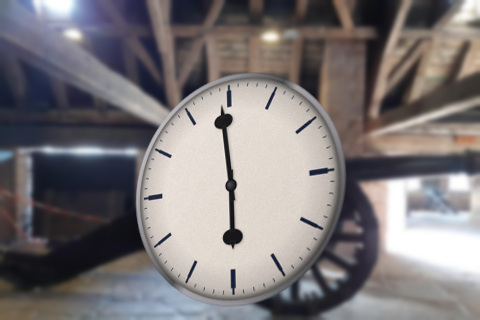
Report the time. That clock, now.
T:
5:59
